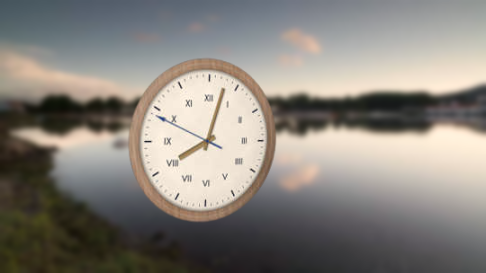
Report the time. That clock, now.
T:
8:02:49
